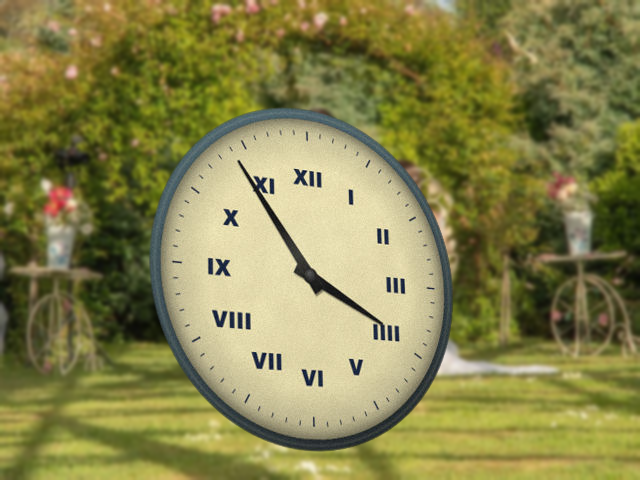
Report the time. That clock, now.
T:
3:54
